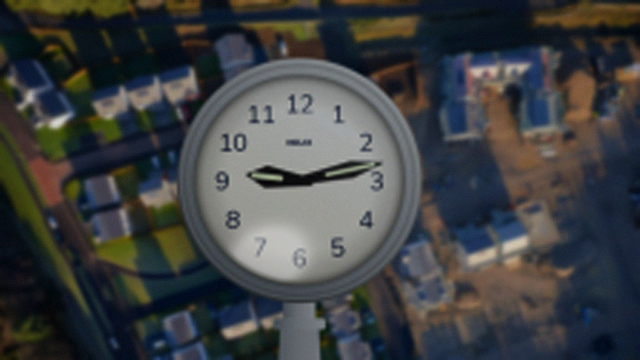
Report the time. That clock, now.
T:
9:13
